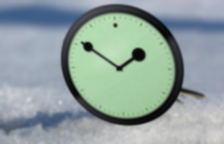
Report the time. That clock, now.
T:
1:51
